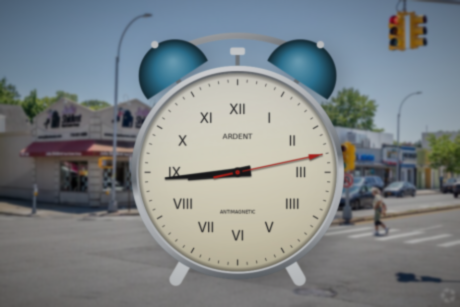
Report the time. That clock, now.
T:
8:44:13
